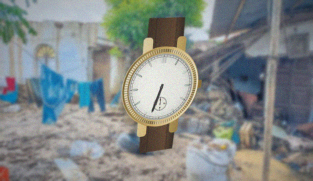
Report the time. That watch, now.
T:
6:33
